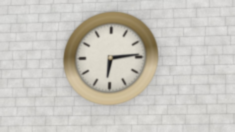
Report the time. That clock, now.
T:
6:14
